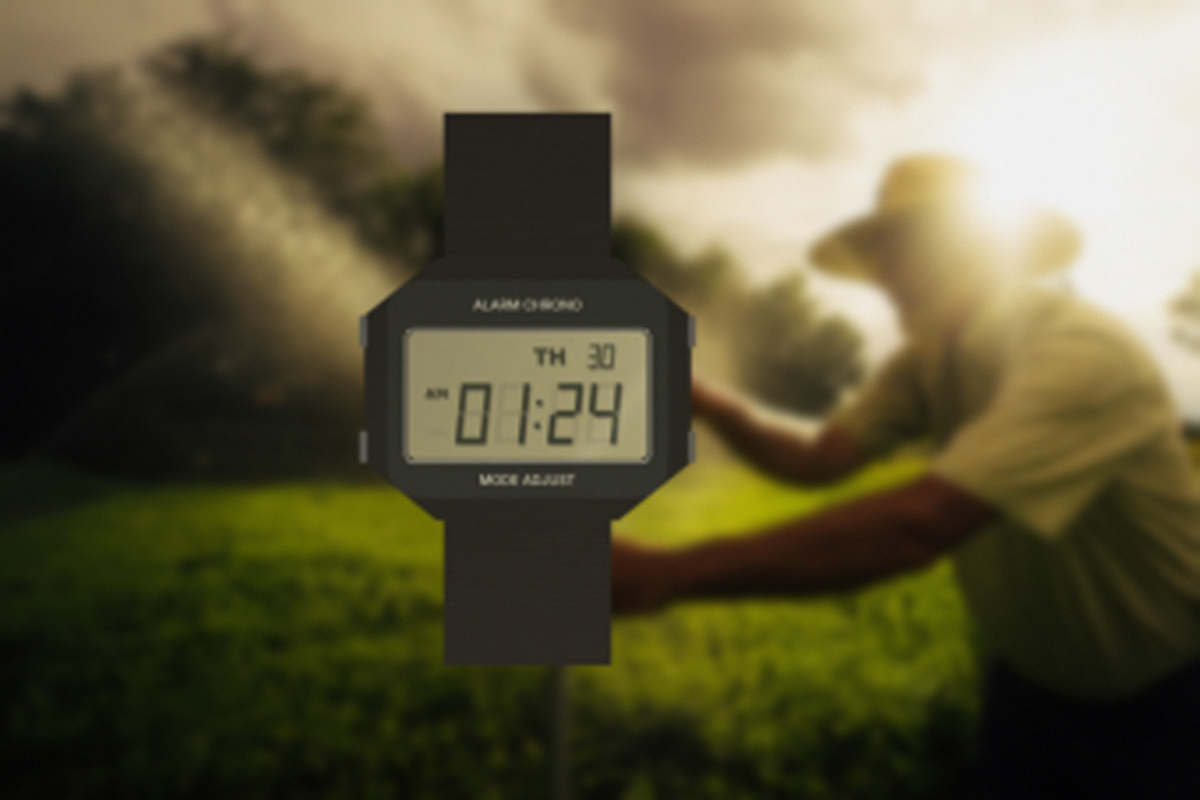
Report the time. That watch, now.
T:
1:24
